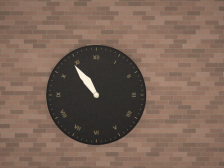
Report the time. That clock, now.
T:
10:54
